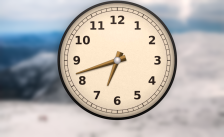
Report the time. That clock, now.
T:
6:42
